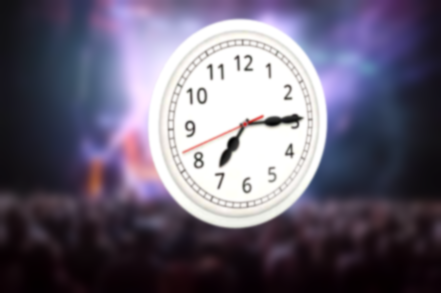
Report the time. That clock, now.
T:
7:14:42
